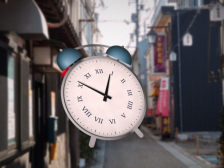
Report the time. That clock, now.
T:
12:51
